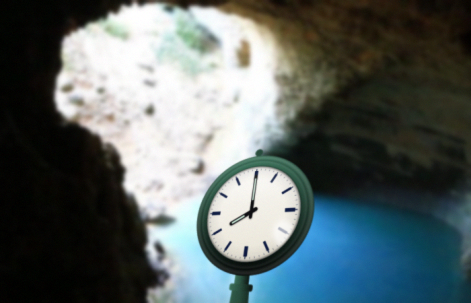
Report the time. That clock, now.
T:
8:00
